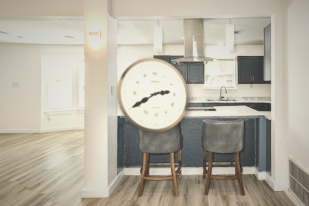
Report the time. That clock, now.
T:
2:40
